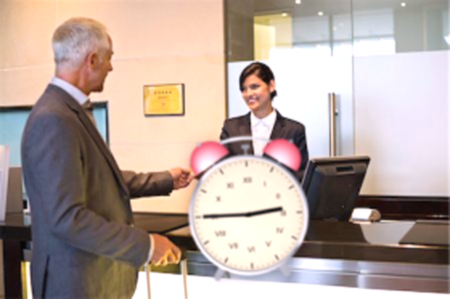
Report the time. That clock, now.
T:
2:45
